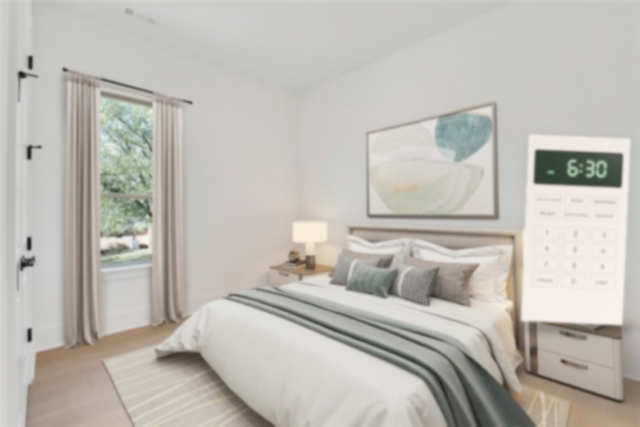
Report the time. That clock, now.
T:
6:30
